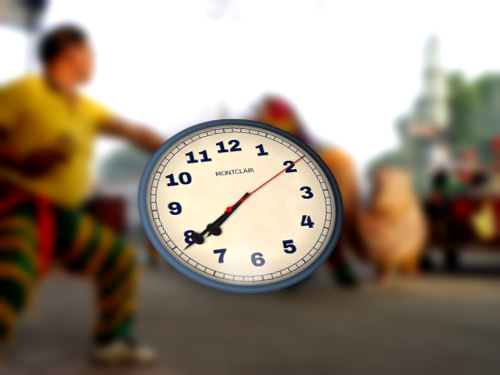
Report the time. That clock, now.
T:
7:39:10
